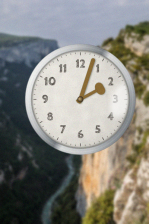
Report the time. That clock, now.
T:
2:03
